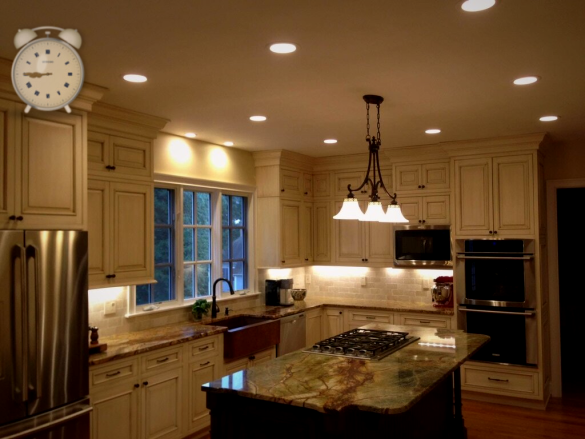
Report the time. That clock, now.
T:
8:45
